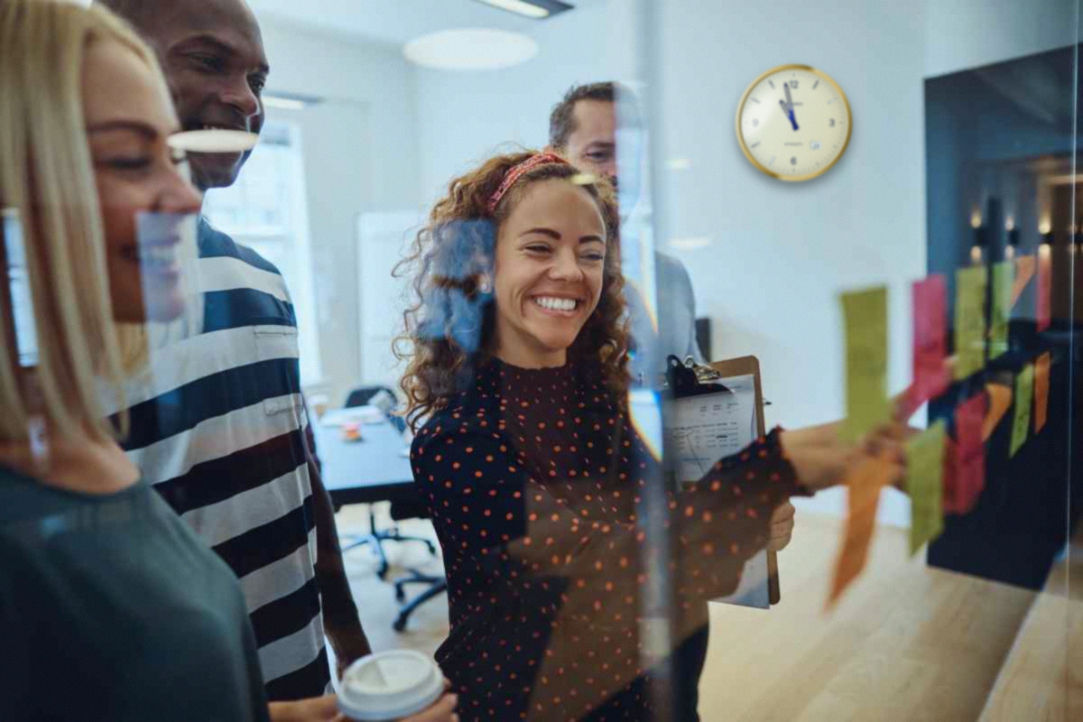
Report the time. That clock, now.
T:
10:58
